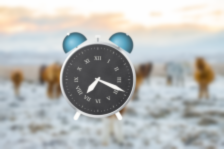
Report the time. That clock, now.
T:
7:19
